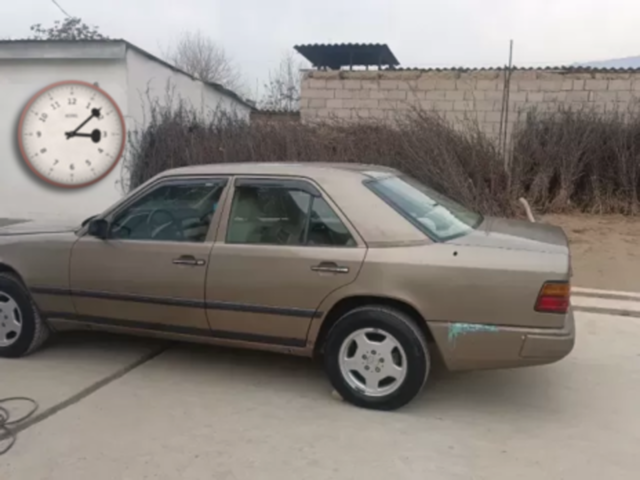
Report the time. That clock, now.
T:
3:08
